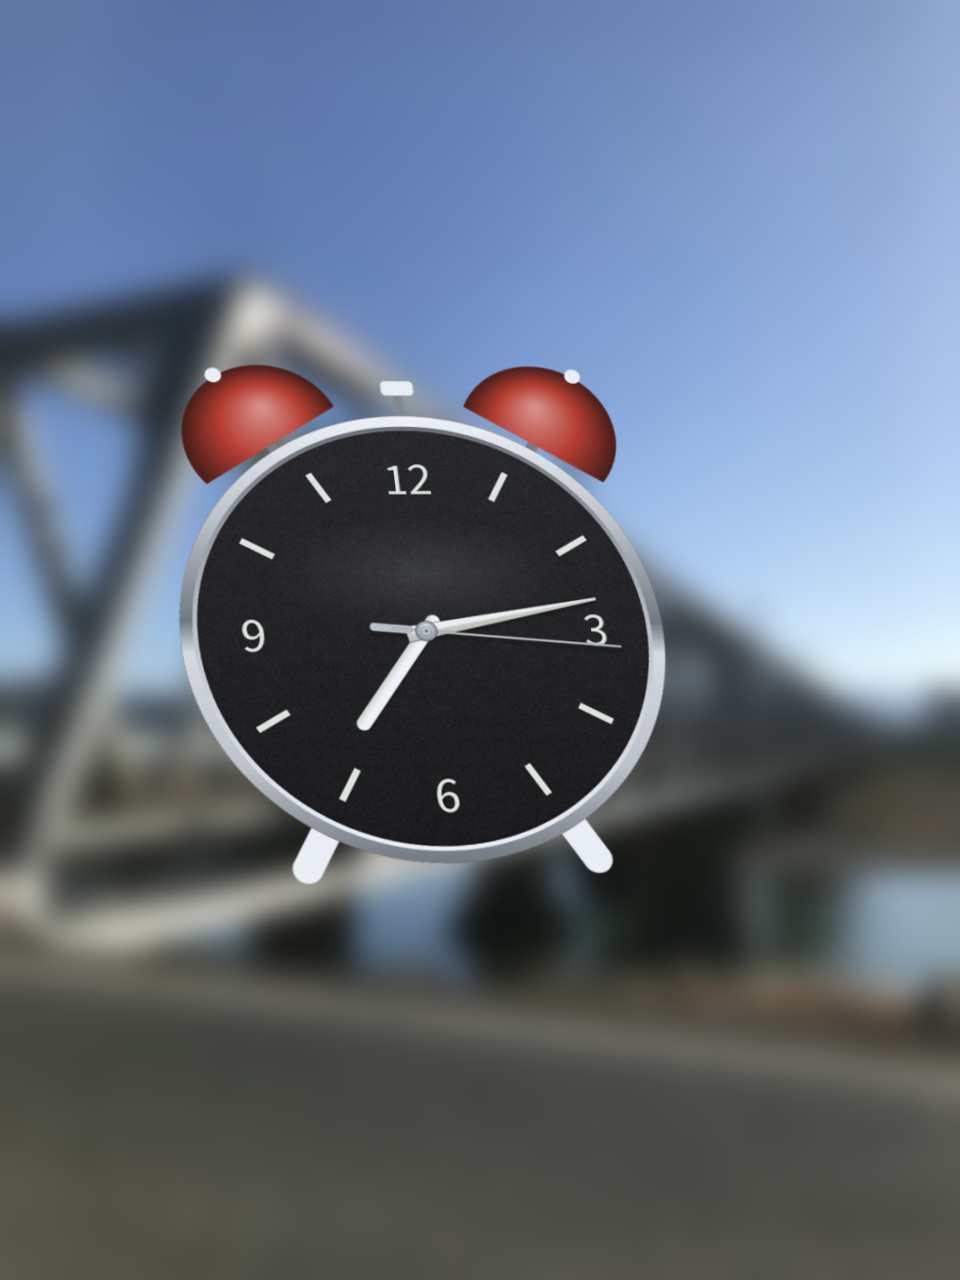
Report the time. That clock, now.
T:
7:13:16
